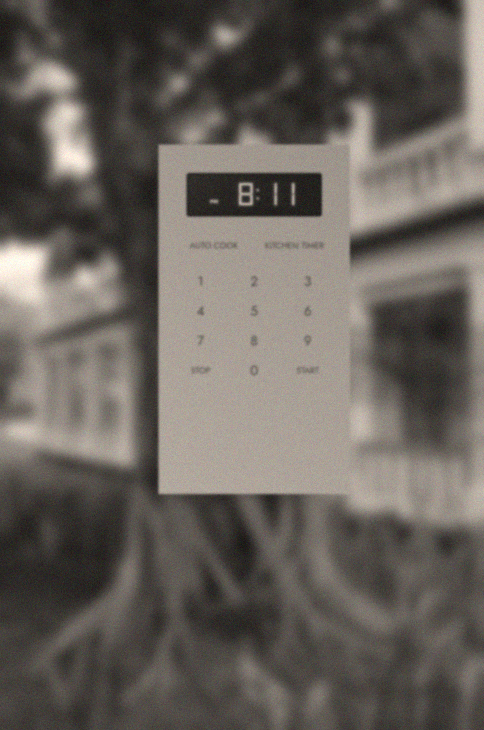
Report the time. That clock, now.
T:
8:11
